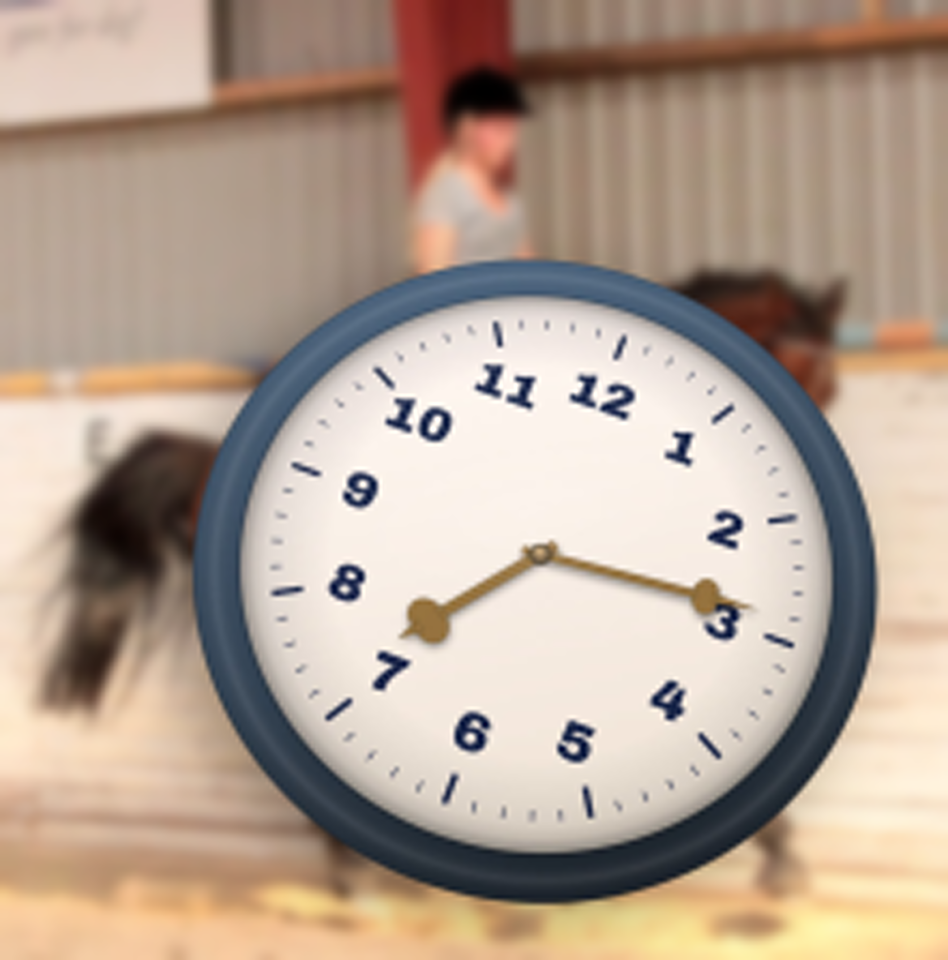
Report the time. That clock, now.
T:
7:14
